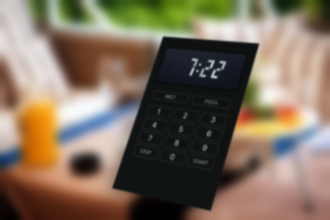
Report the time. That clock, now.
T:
7:22
